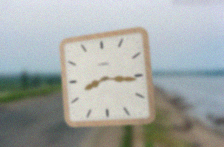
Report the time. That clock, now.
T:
8:16
